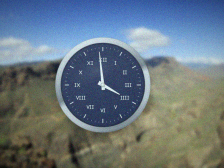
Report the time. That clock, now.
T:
3:59
